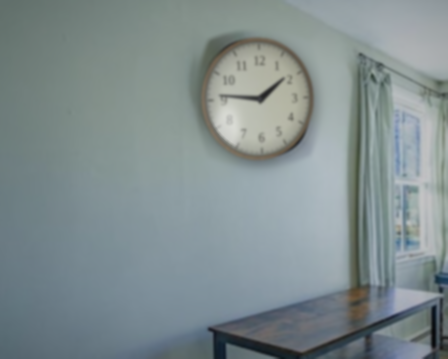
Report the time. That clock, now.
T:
1:46
